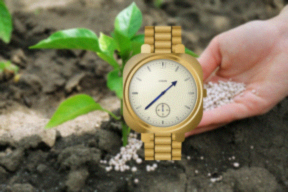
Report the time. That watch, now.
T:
1:38
